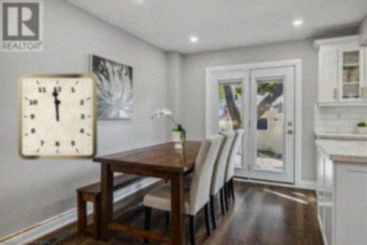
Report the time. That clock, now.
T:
11:59
